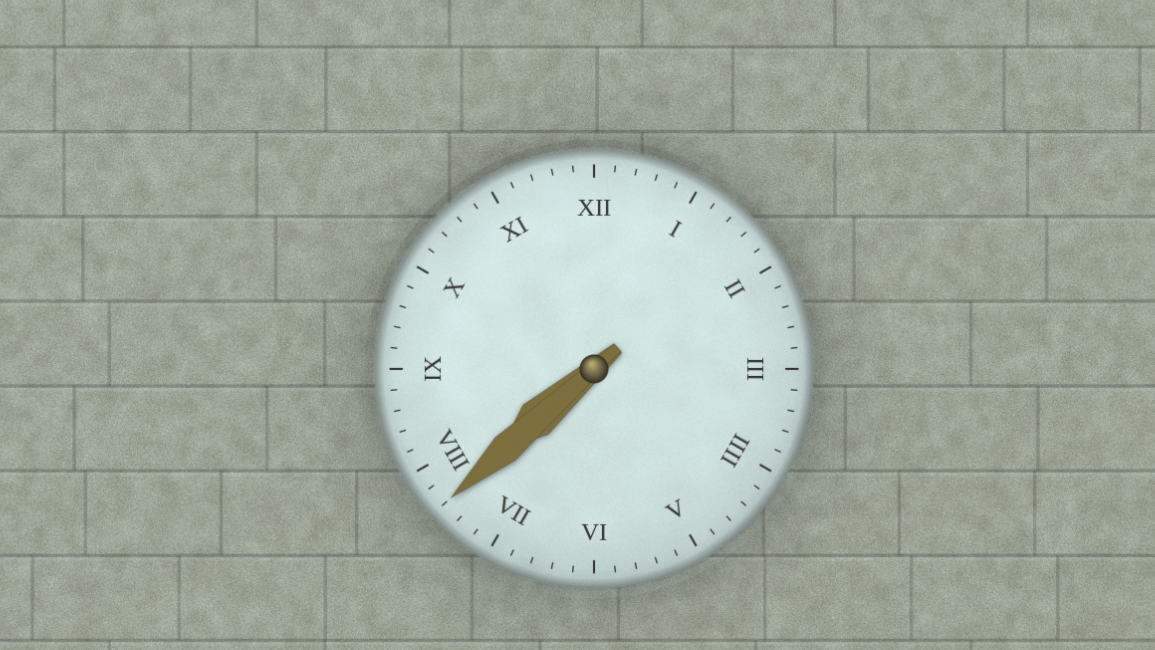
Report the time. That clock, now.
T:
7:38
